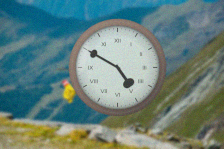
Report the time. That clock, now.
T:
4:50
